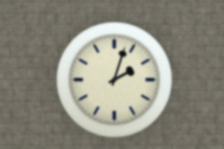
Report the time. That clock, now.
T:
2:03
